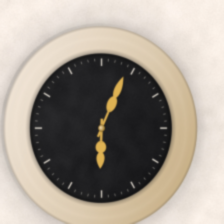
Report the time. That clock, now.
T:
6:04
